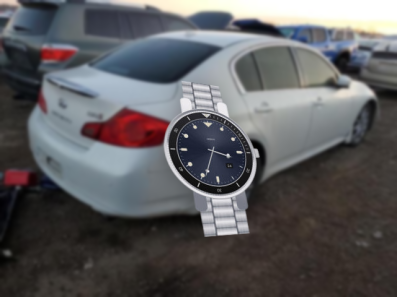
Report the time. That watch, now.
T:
3:34
